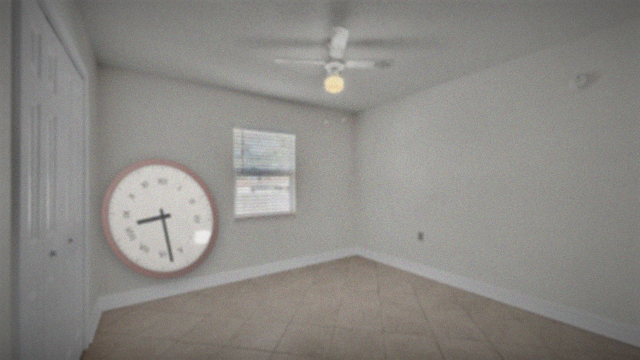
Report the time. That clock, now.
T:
8:28
